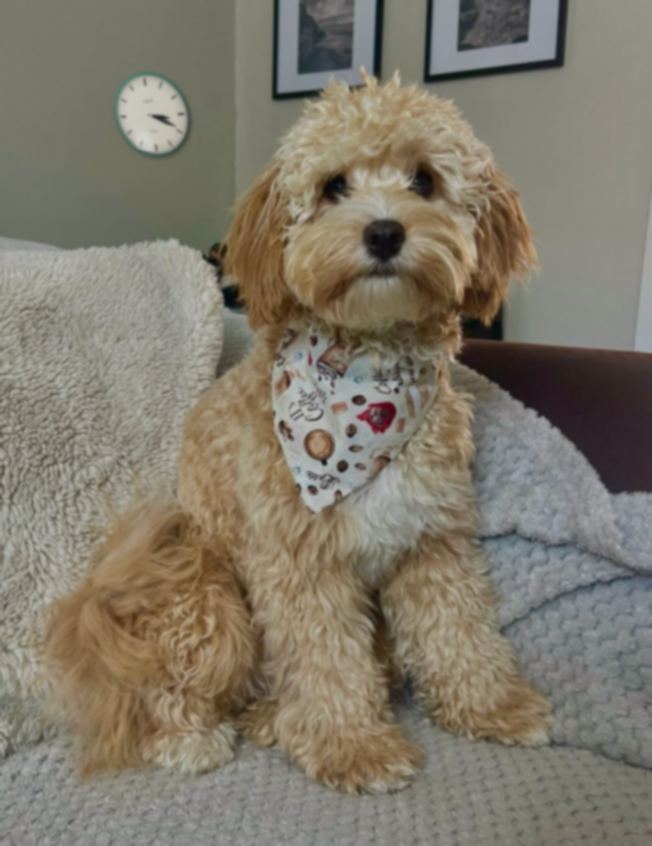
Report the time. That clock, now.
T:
3:19
